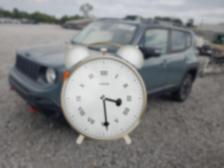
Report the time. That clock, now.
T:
3:29
